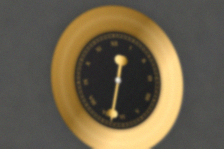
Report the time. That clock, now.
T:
12:33
